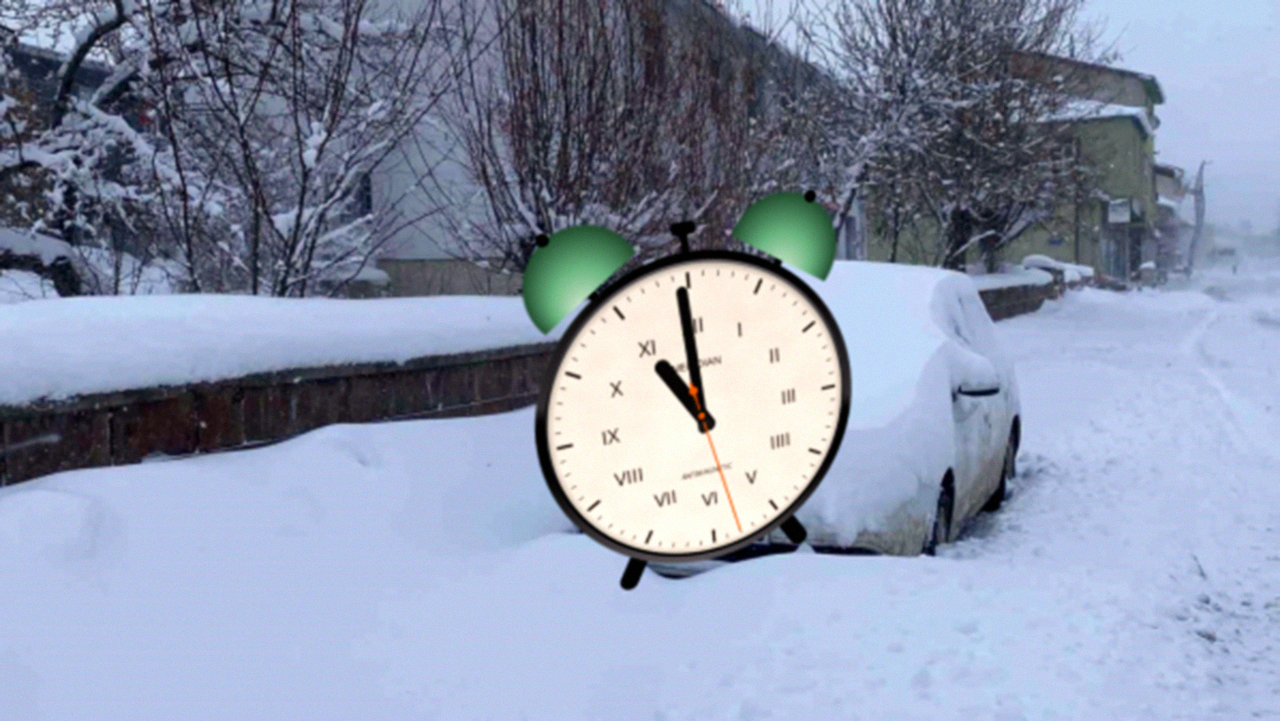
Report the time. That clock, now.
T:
10:59:28
